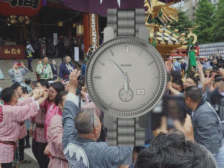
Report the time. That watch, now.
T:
5:53
